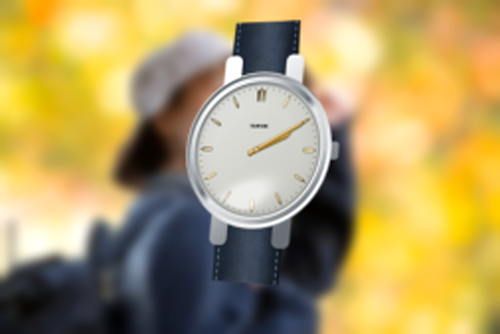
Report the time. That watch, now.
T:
2:10
